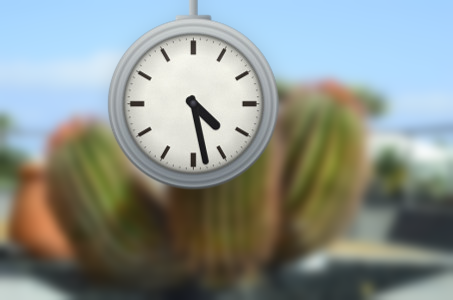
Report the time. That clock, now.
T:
4:28
